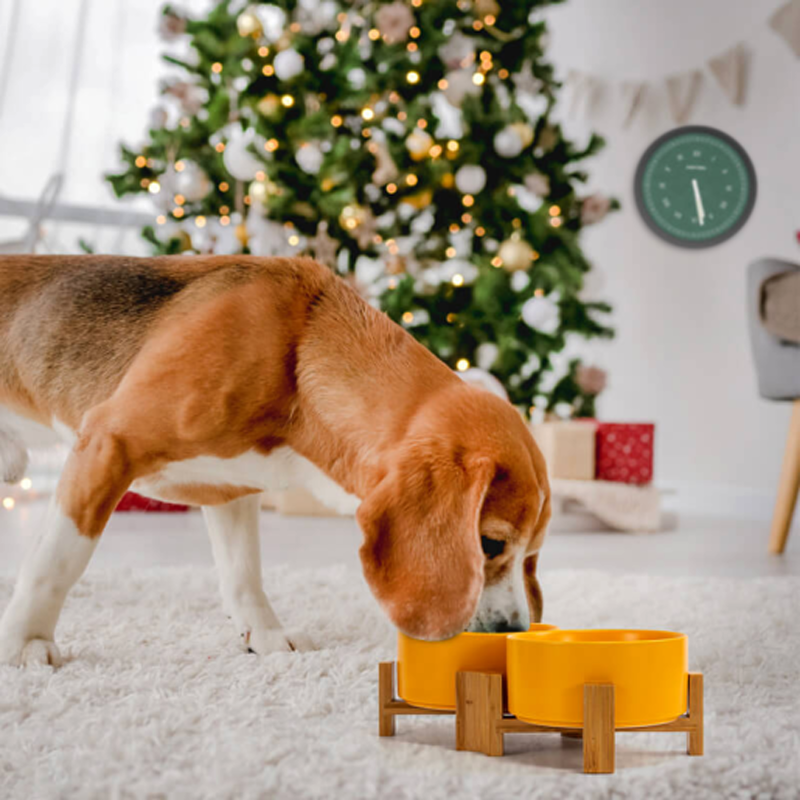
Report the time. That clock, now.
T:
5:28
